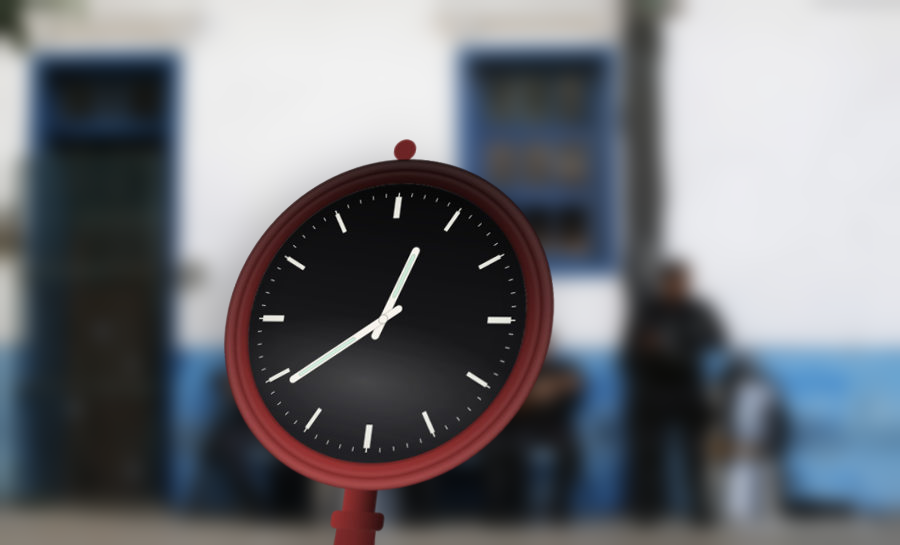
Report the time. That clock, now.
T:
12:39
